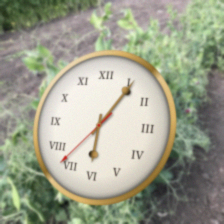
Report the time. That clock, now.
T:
6:05:37
